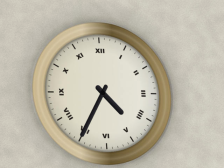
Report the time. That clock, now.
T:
4:35
